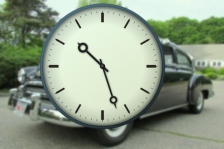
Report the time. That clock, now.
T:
10:27
